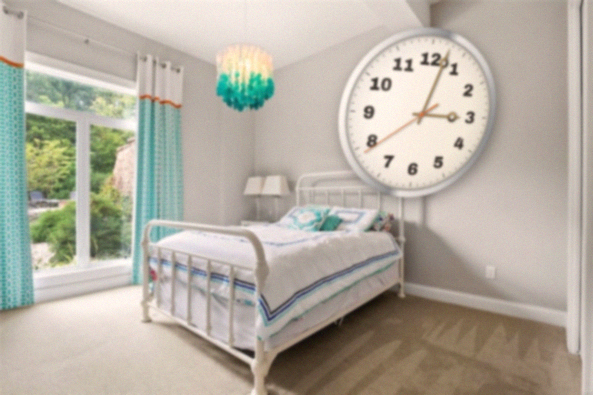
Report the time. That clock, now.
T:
3:02:39
